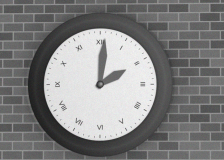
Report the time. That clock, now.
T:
2:01
